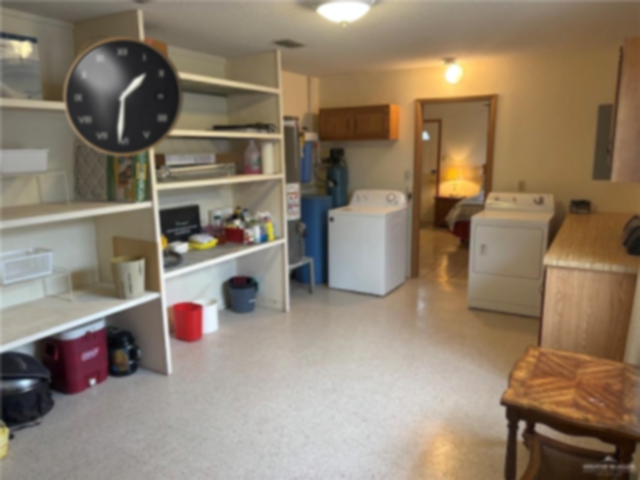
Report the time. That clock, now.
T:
1:31
